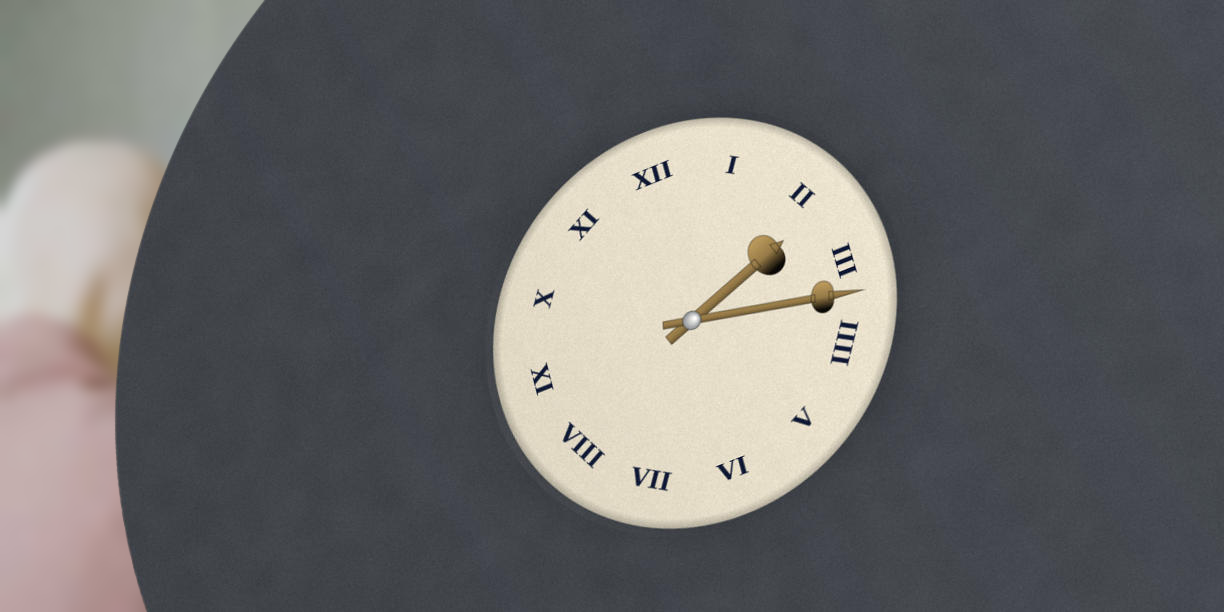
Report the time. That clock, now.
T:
2:17
